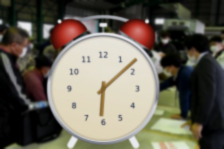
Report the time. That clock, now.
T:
6:08
